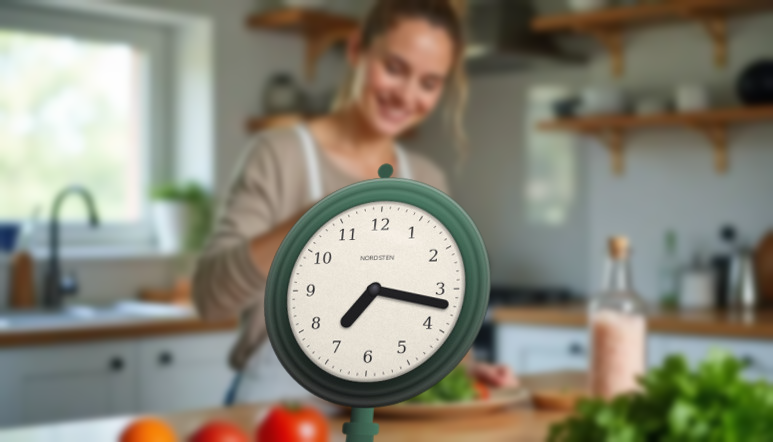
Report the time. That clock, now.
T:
7:17
